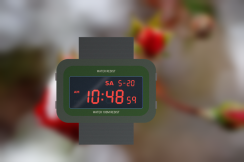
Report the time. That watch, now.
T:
10:48:59
